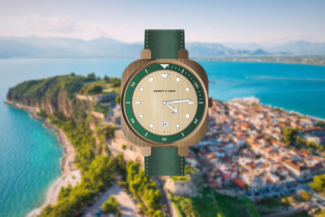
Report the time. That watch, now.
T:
4:14
